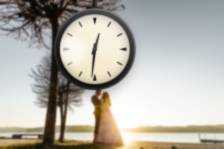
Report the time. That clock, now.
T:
12:31
